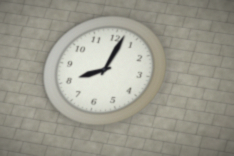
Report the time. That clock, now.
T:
8:02
